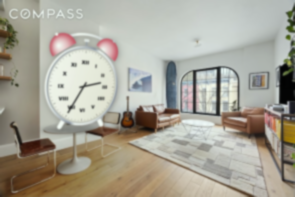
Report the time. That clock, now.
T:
2:35
